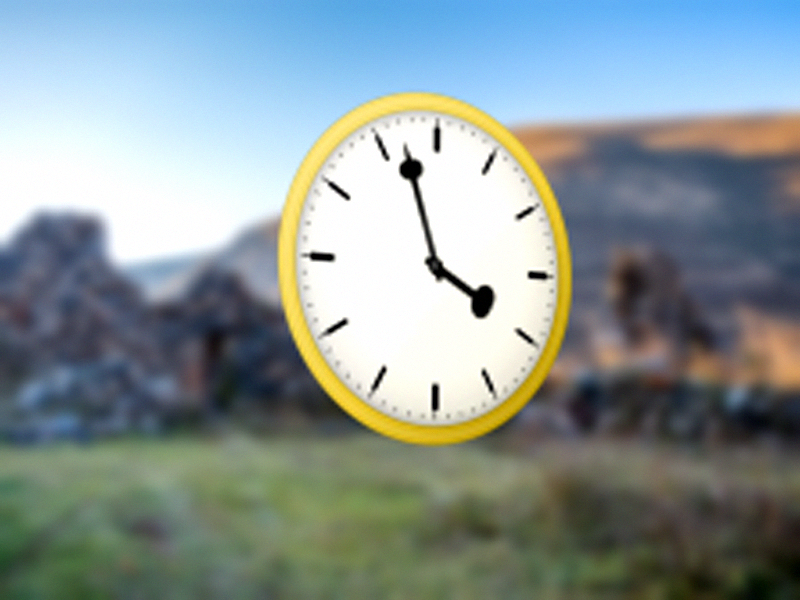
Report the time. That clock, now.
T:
3:57
